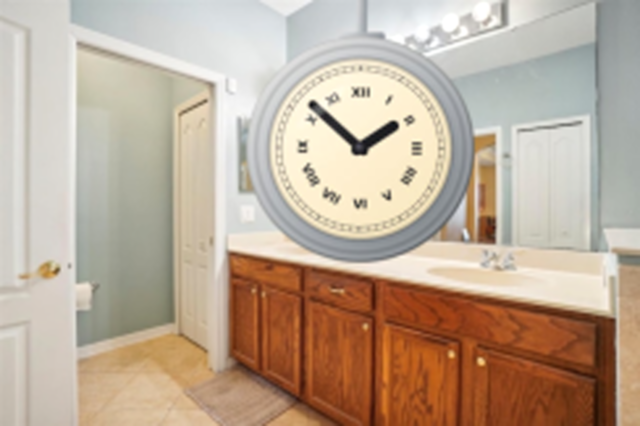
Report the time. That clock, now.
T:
1:52
